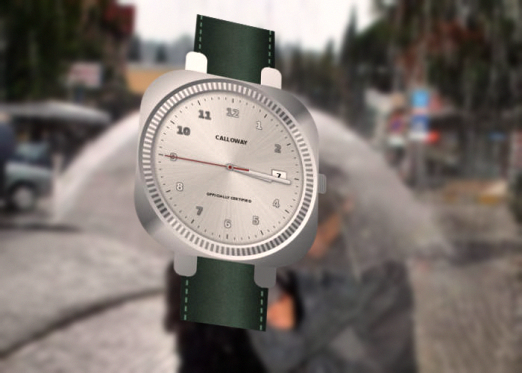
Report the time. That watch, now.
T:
3:15:45
